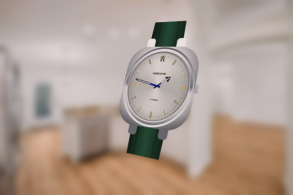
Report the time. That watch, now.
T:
1:47
